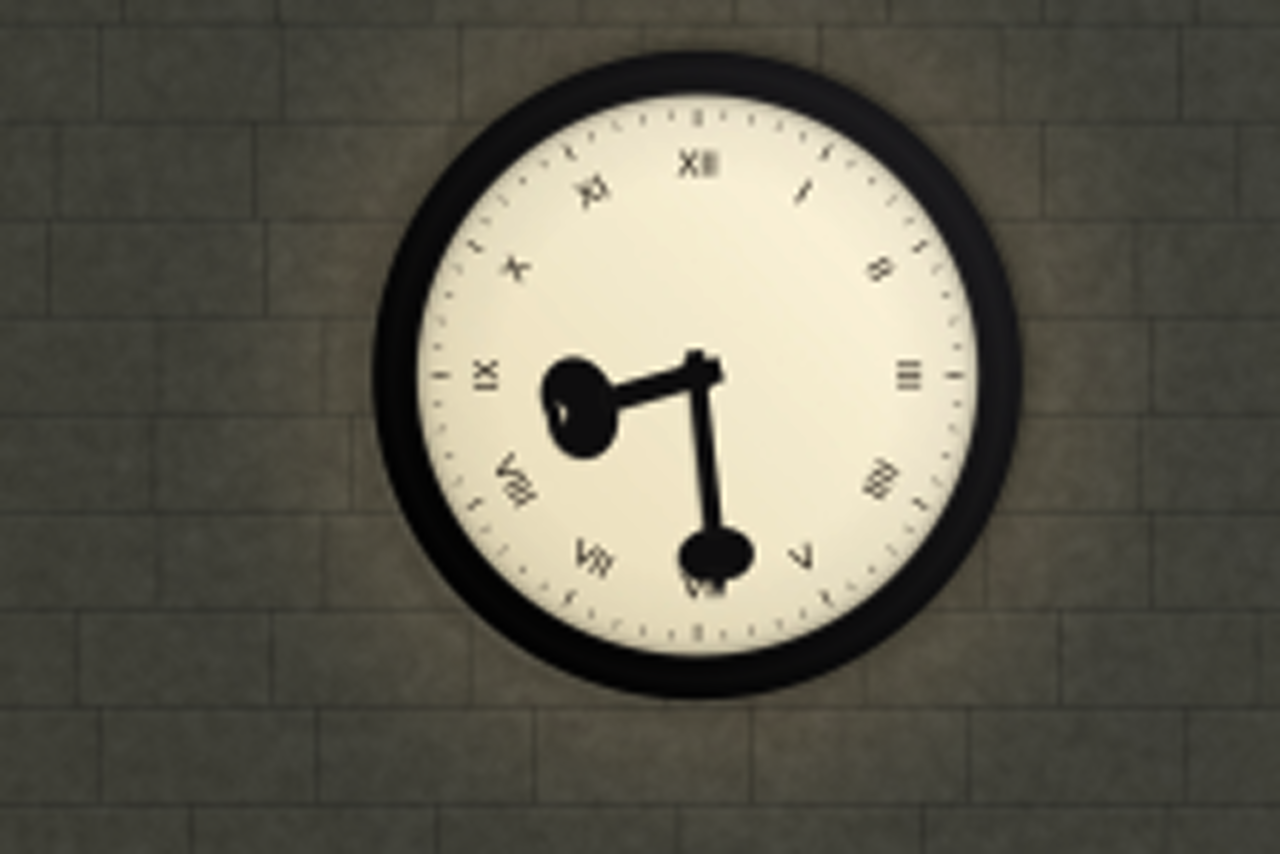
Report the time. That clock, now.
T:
8:29
